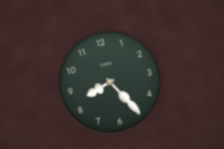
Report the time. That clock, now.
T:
8:25
